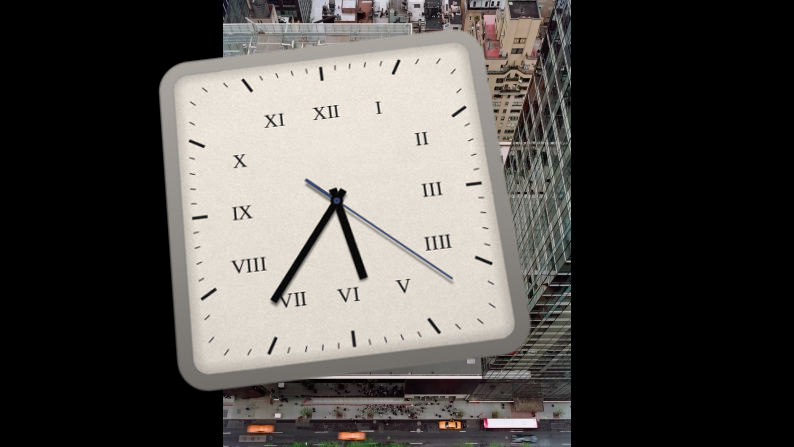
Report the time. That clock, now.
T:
5:36:22
